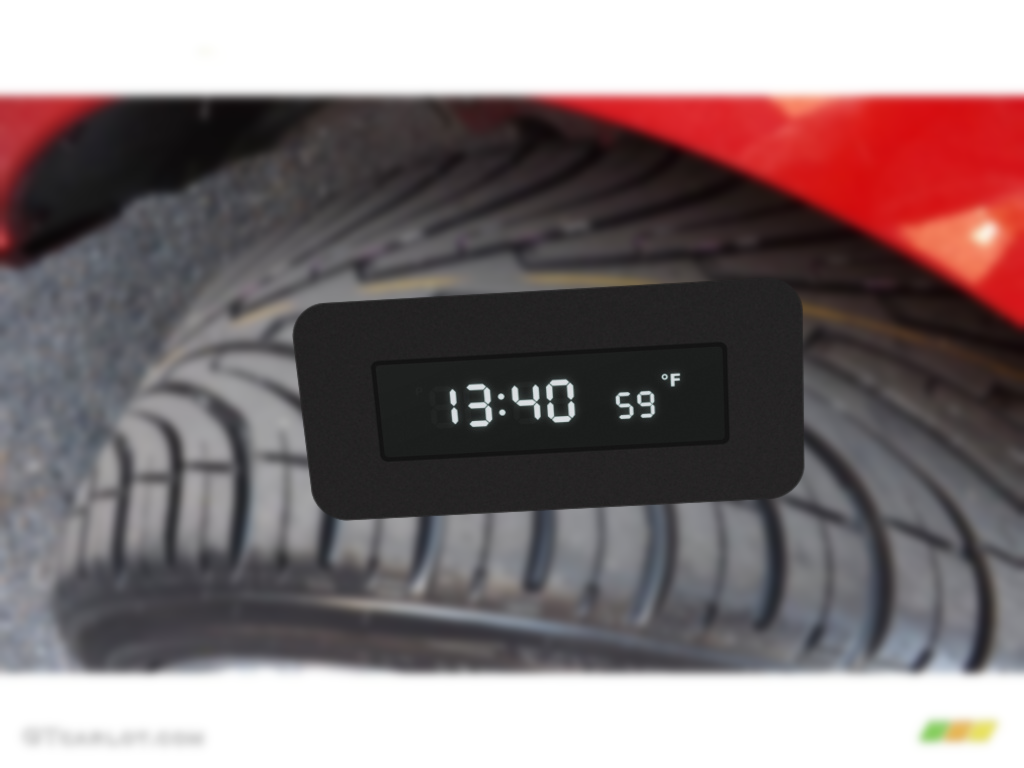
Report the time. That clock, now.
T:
13:40
